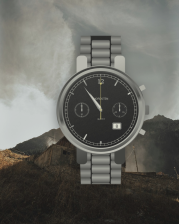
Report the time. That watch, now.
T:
10:54
